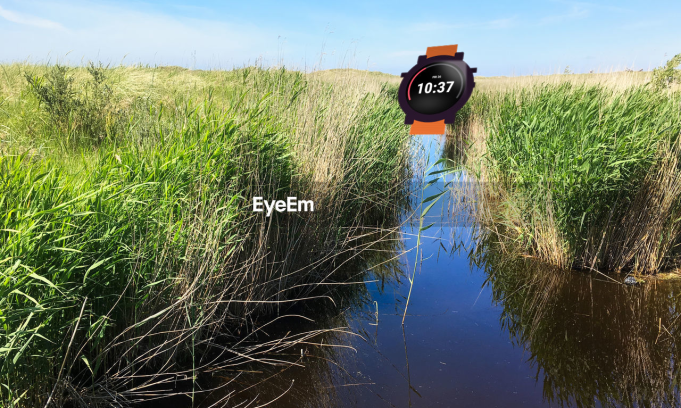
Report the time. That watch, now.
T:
10:37
